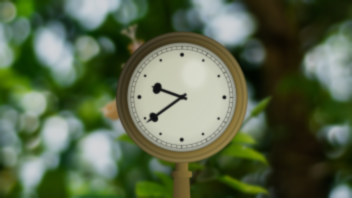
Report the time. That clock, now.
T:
9:39
